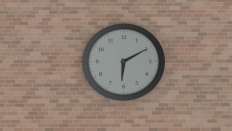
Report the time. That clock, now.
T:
6:10
